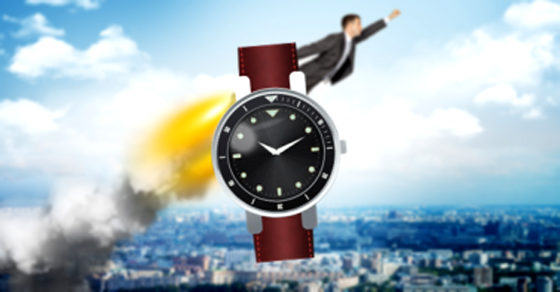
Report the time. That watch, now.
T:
10:11
